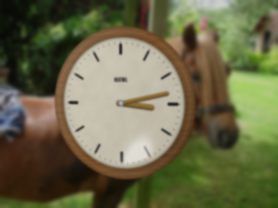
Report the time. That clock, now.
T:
3:13
